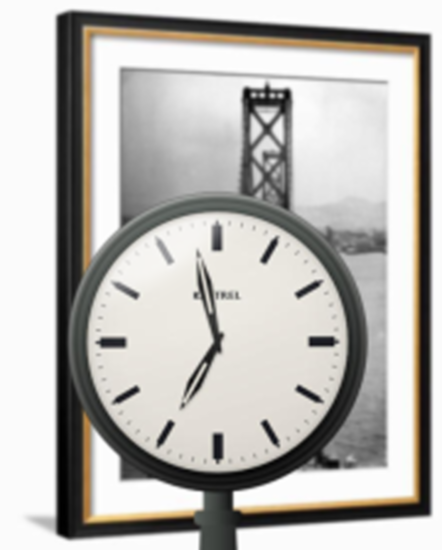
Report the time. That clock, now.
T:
6:58
